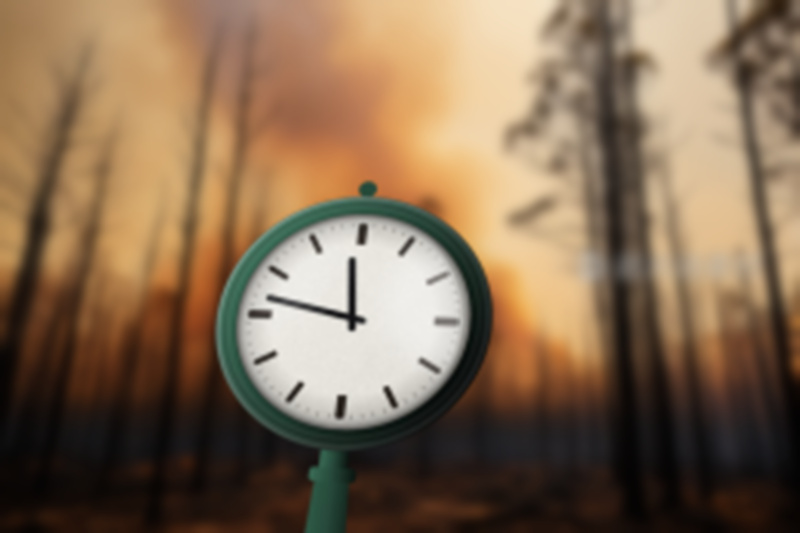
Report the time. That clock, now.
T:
11:47
